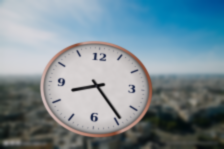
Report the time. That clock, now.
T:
8:24
